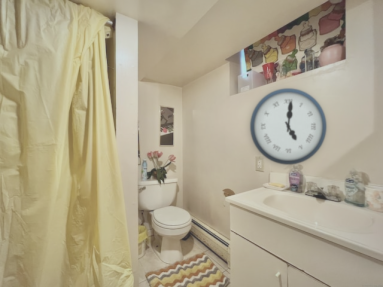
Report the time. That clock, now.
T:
5:01
